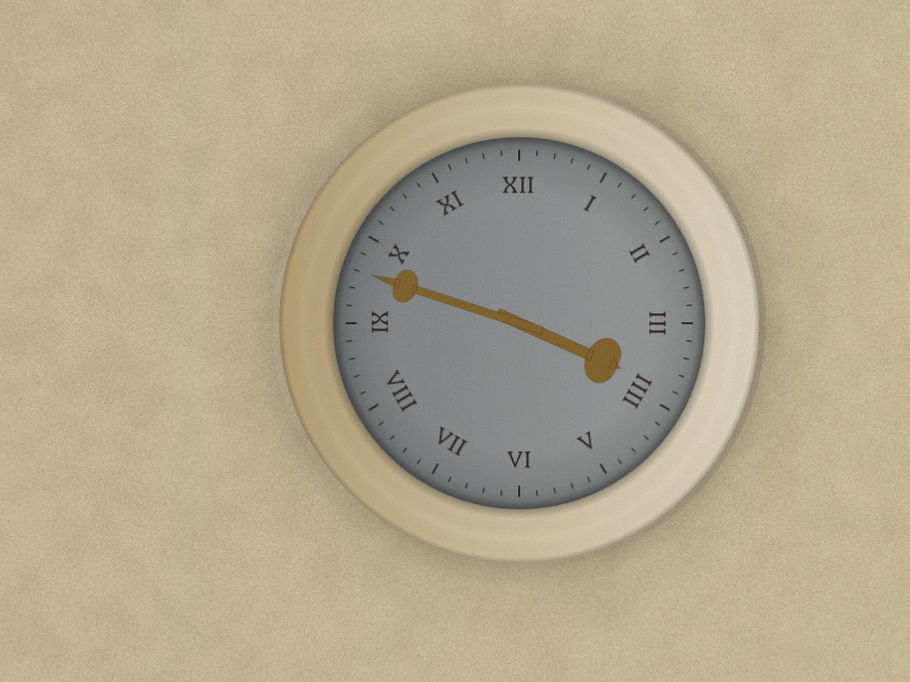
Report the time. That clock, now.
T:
3:48
